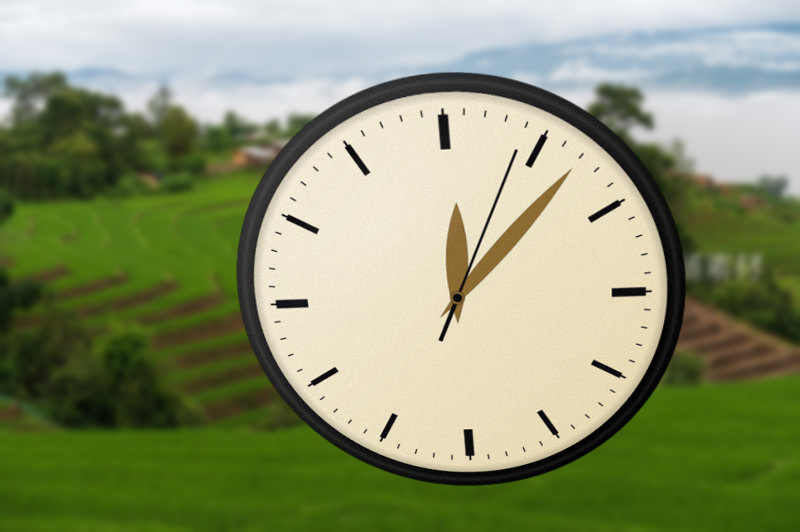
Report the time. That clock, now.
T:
12:07:04
